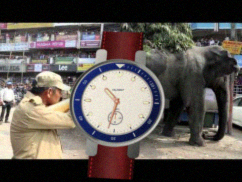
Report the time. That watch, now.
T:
10:32
